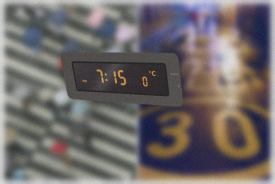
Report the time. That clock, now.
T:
7:15
